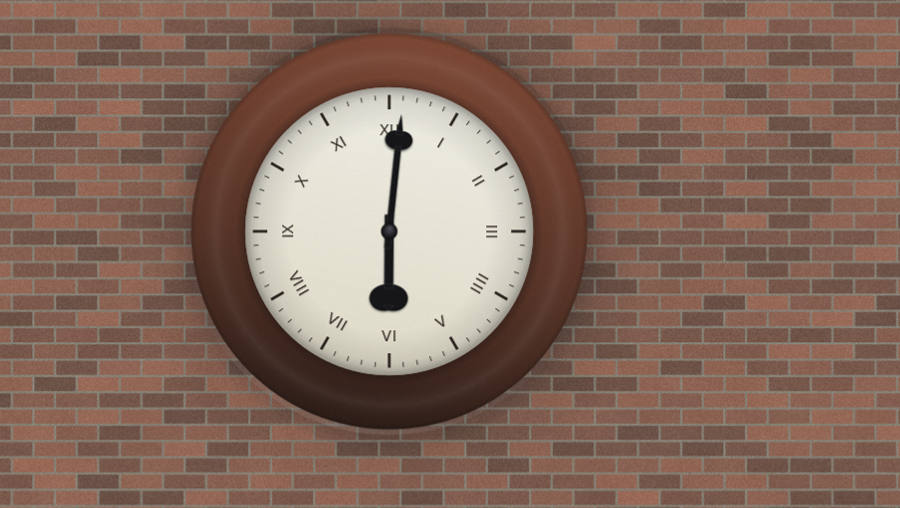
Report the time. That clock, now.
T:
6:01
